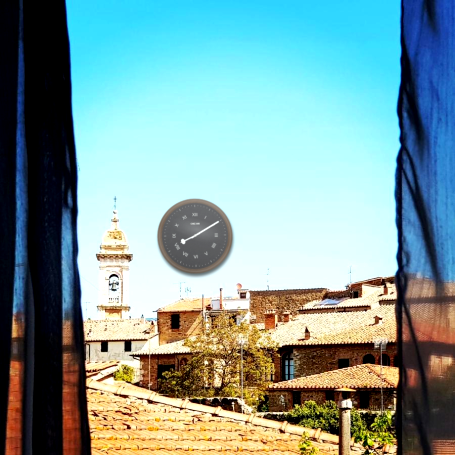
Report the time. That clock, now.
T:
8:10
